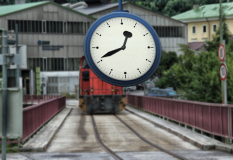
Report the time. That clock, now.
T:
12:41
